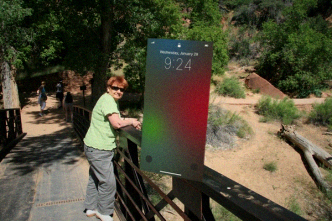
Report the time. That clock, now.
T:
9:24
